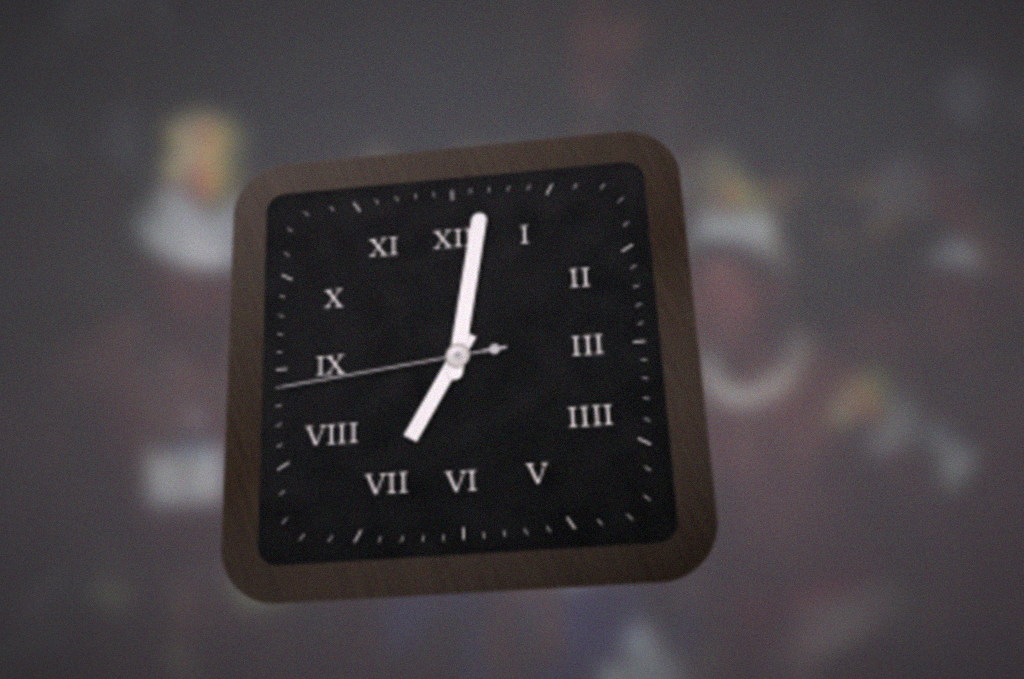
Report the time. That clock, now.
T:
7:01:44
